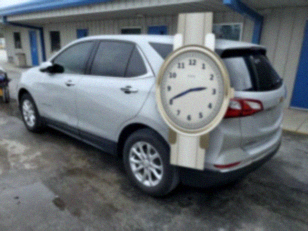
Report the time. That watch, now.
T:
2:41
